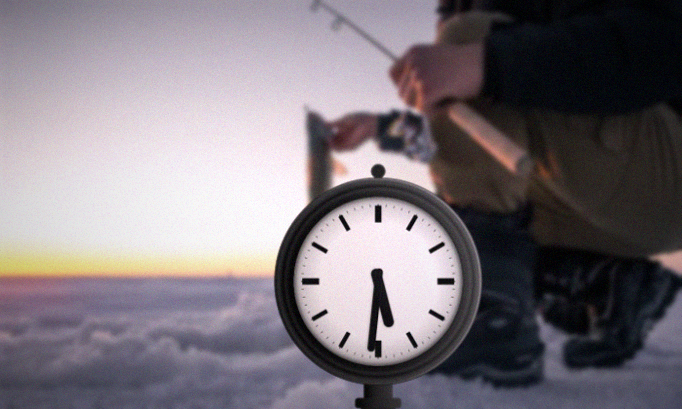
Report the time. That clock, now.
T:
5:31
